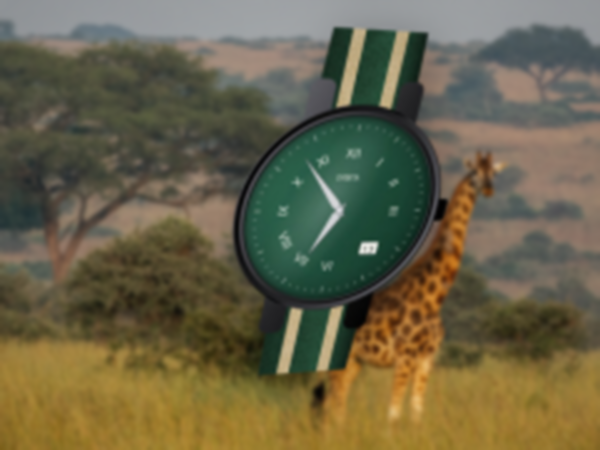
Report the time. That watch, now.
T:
6:53
